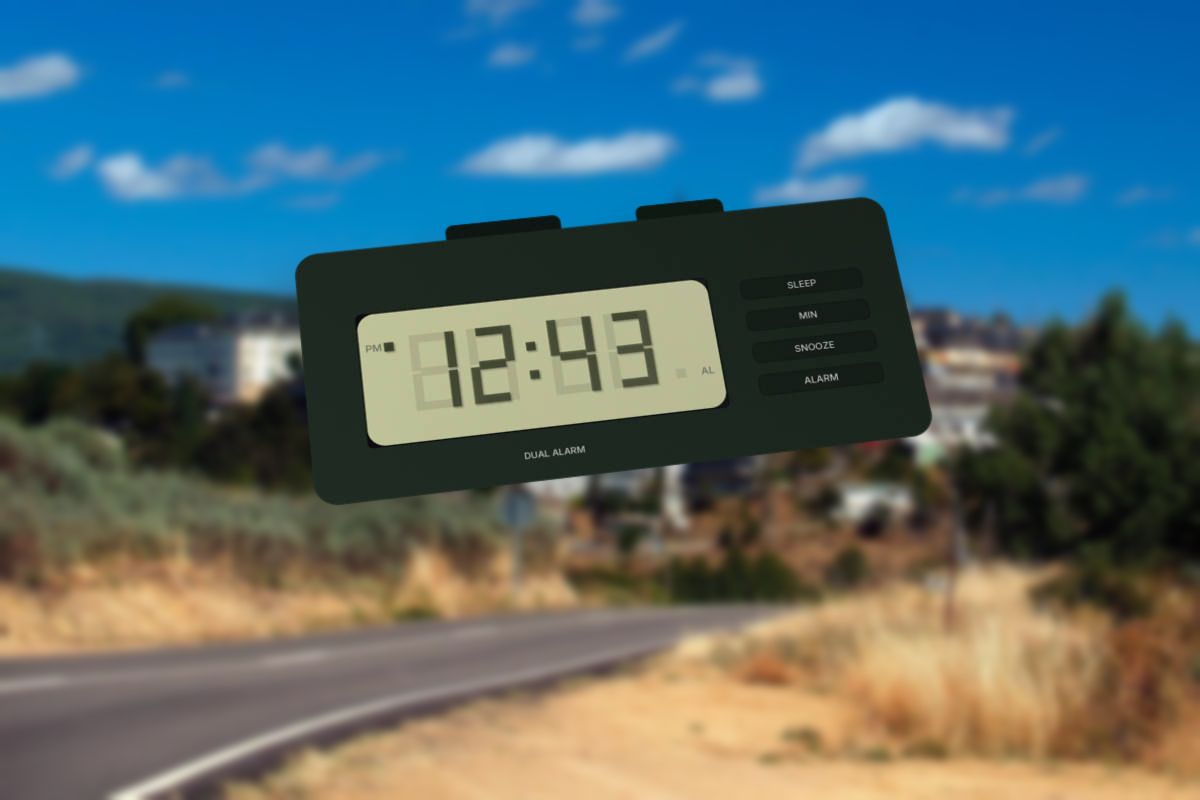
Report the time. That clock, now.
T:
12:43
